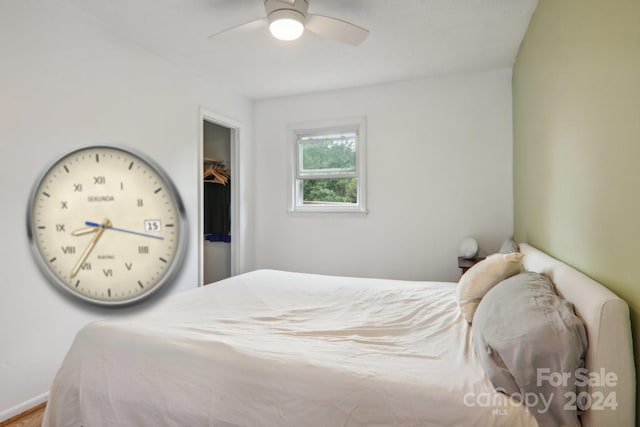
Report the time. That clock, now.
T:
8:36:17
